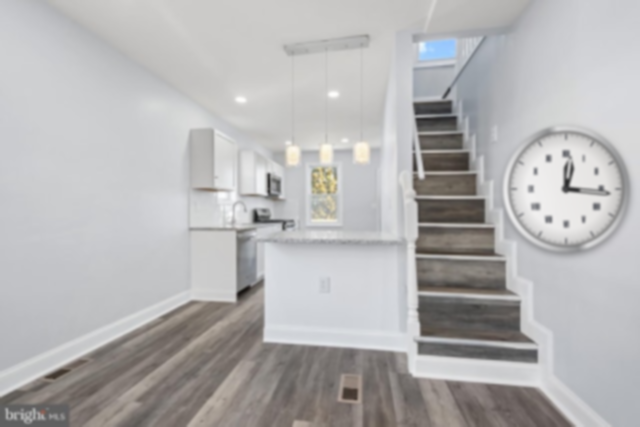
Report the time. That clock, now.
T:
12:16
